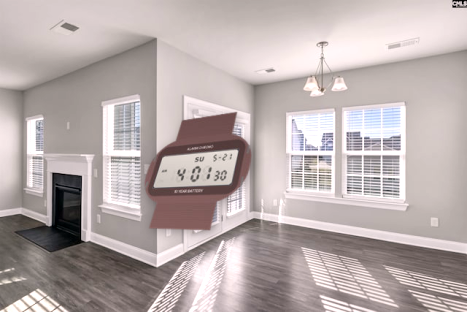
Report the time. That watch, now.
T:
4:01:30
